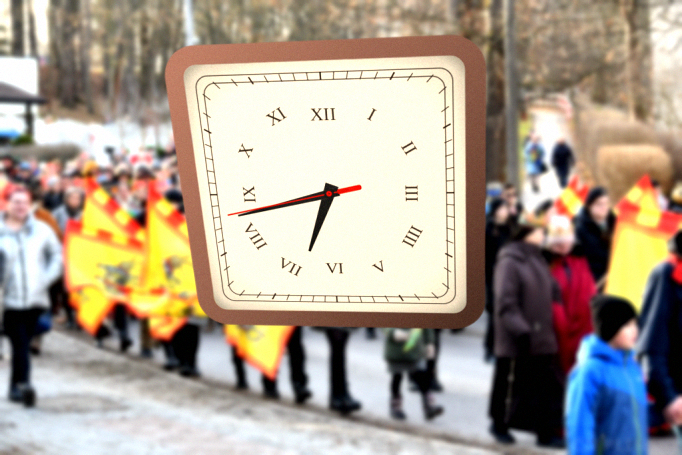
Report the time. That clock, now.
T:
6:42:43
